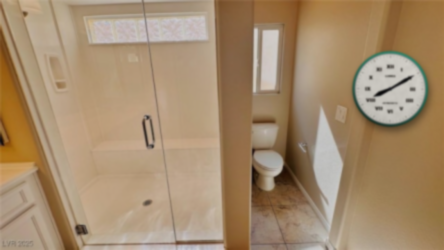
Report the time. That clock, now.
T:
8:10
